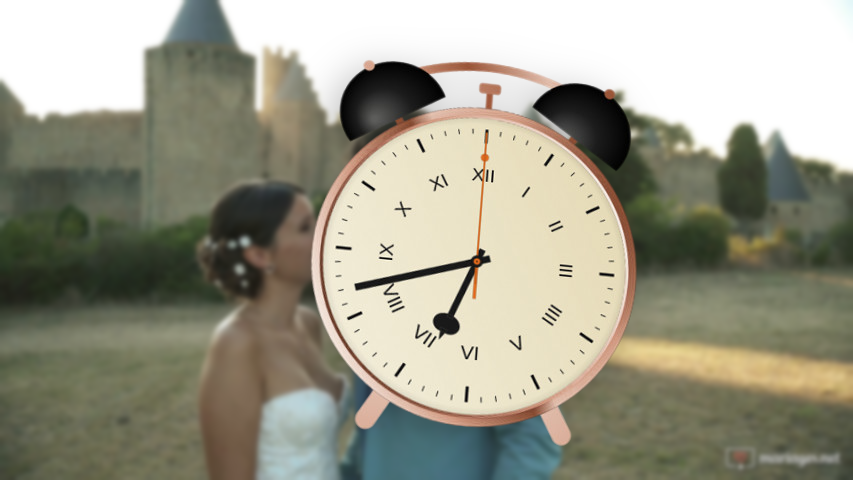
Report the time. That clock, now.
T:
6:42:00
